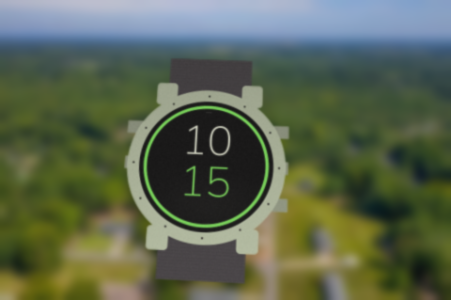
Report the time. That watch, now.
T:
10:15
